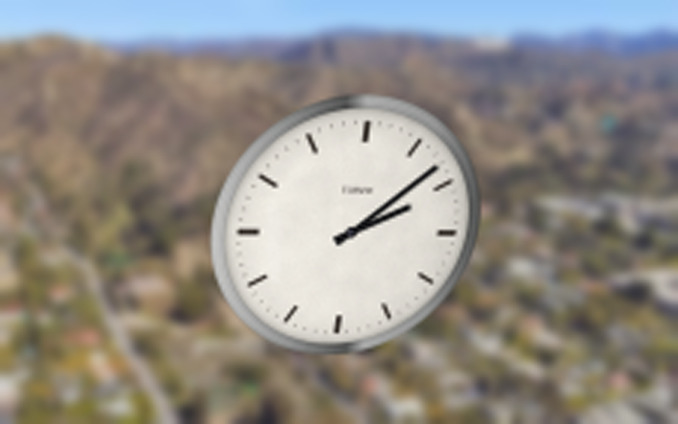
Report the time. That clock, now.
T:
2:08
